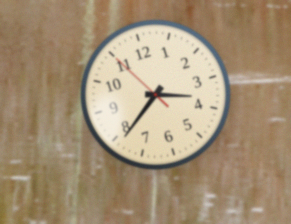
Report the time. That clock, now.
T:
3:38:55
